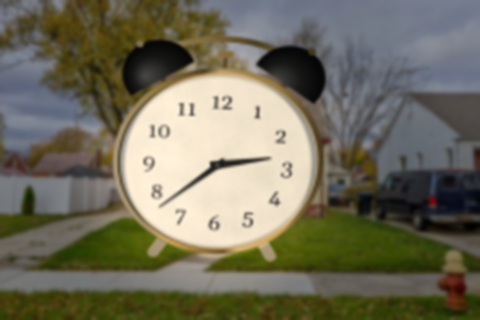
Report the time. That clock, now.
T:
2:38
